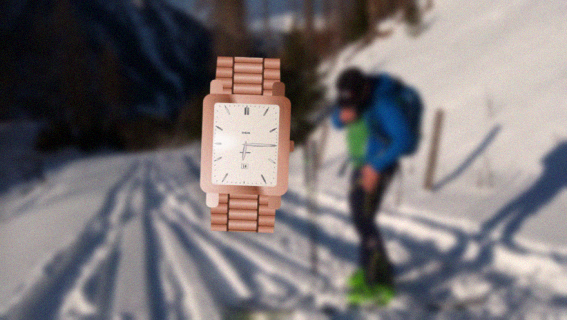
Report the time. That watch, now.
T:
6:15
